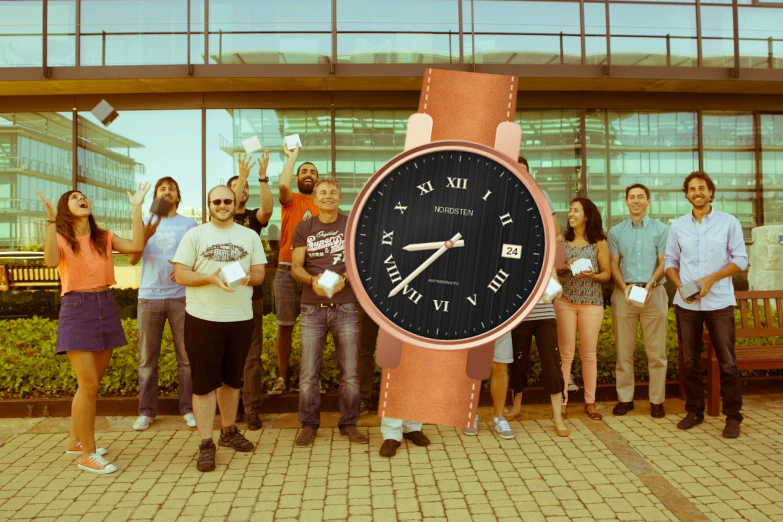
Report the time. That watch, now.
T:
8:37
